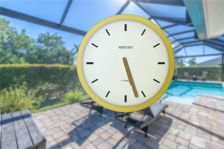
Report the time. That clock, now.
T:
5:27
